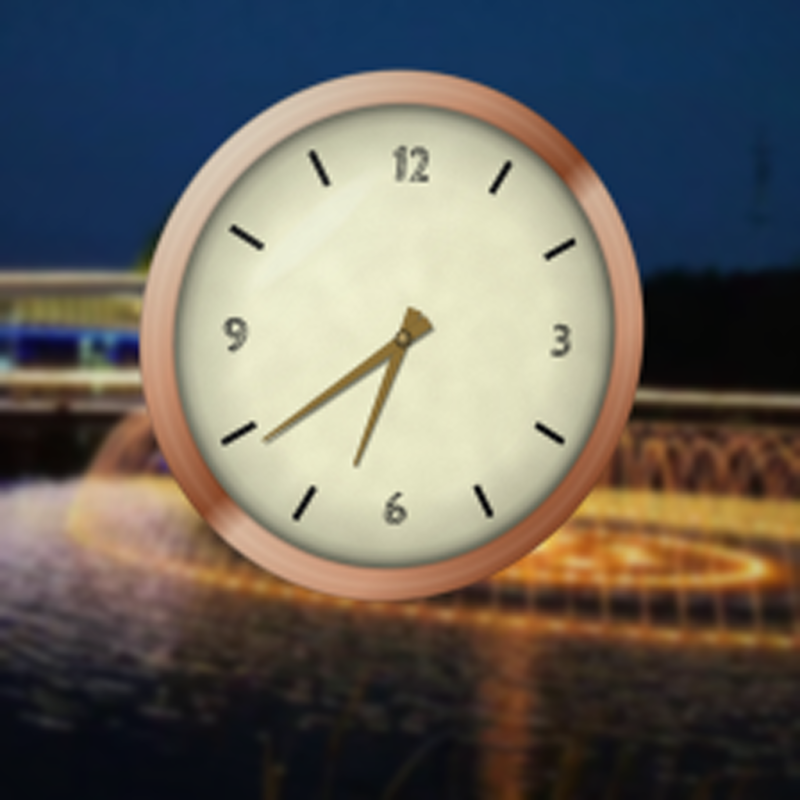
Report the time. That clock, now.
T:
6:39
